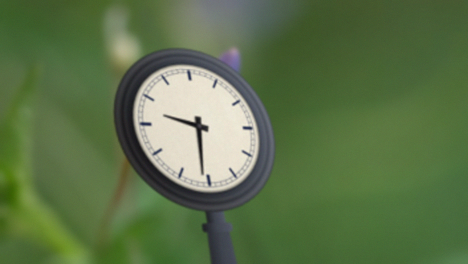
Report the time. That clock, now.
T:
9:31
